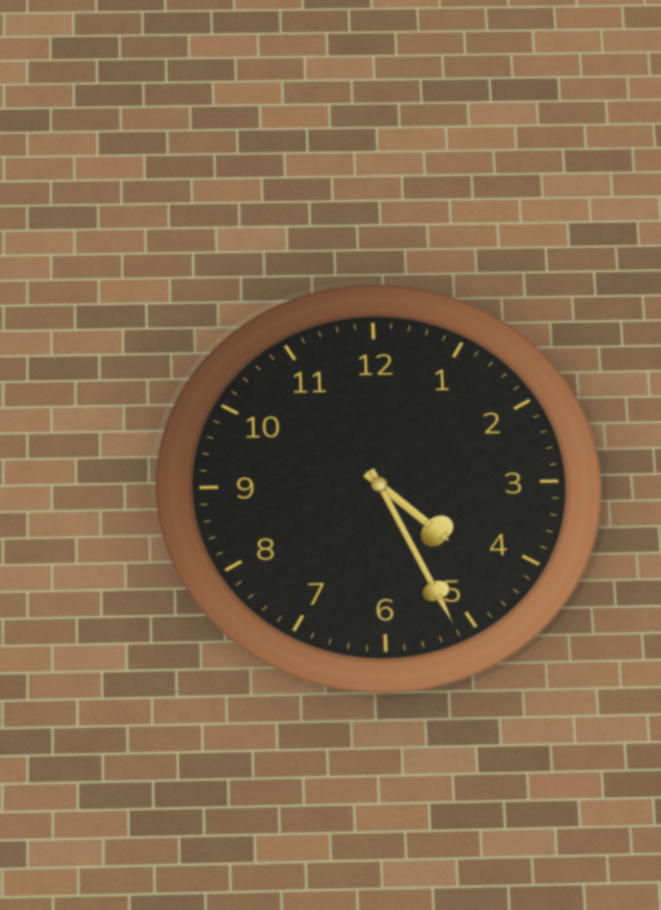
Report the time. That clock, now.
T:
4:26
